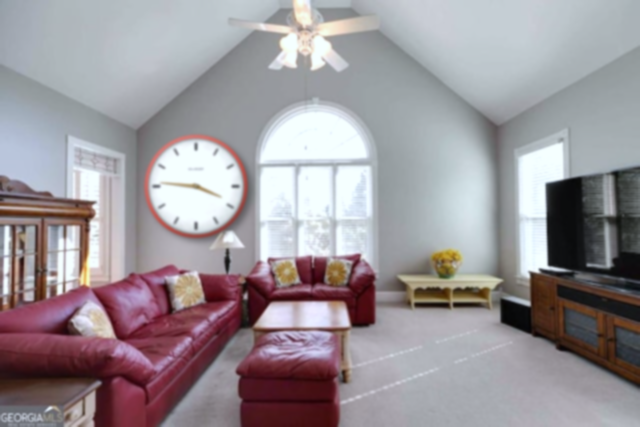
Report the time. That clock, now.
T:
3:46
